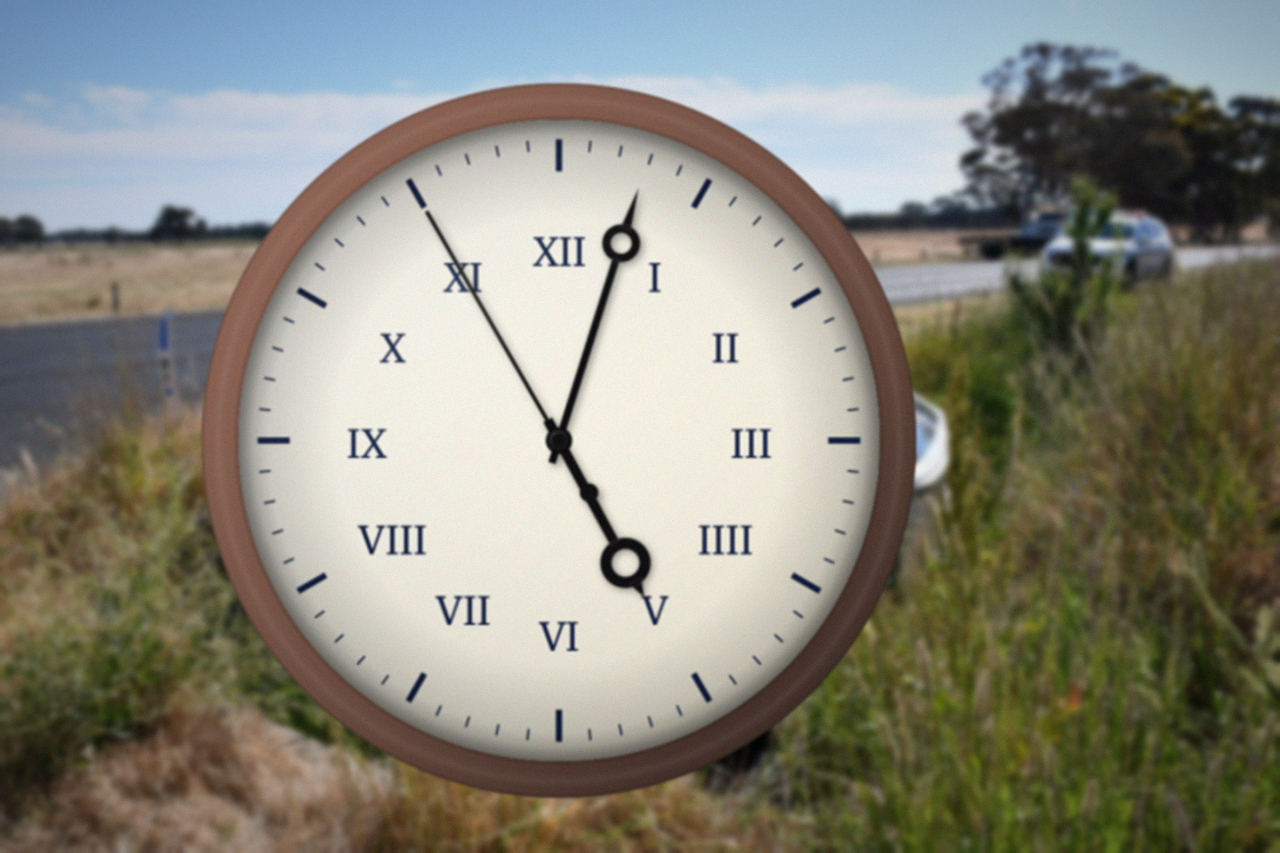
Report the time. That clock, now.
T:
5:02:55
